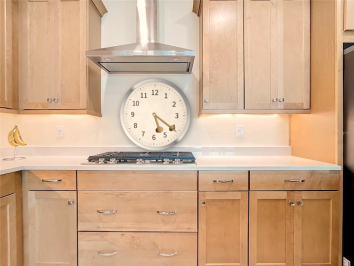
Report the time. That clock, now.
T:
5:21
